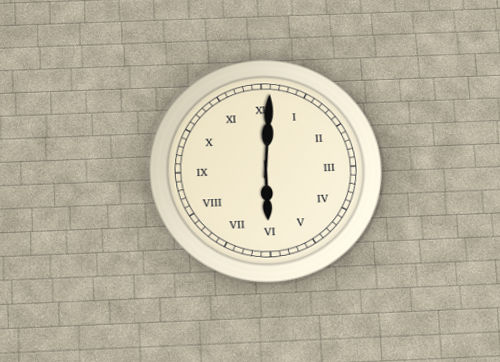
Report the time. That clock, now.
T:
6:01
